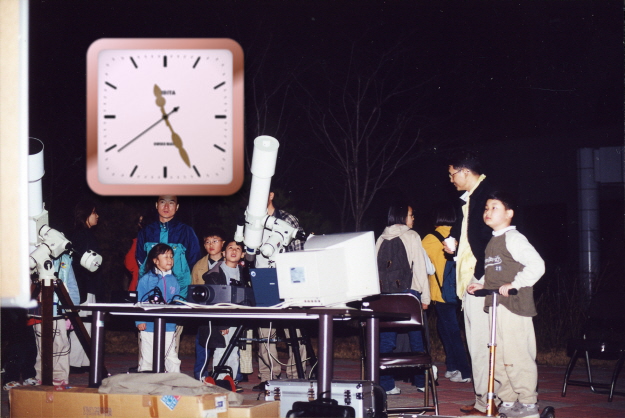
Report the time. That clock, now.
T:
11:25:39
